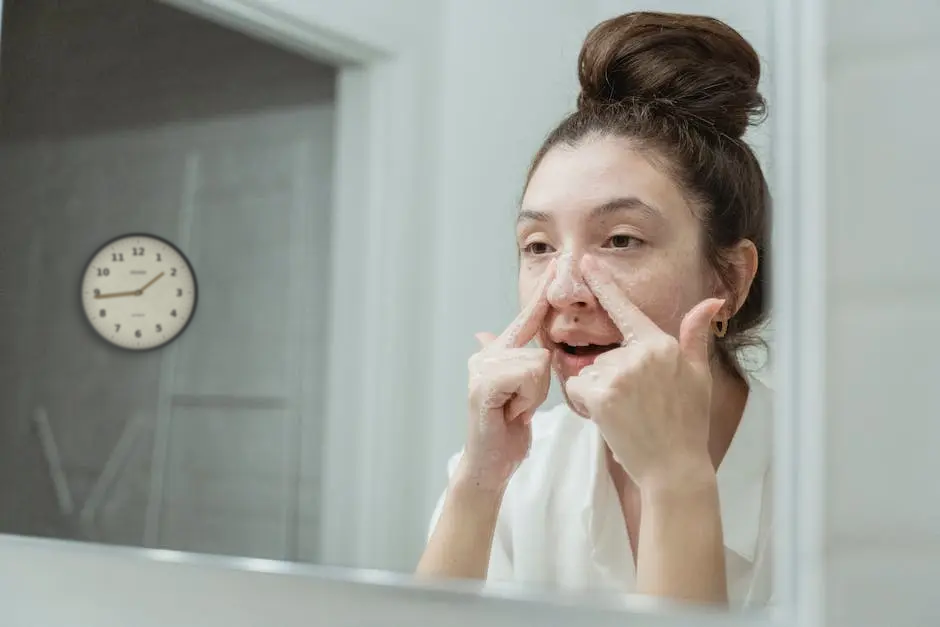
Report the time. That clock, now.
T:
1:44
